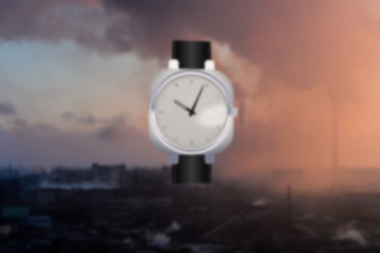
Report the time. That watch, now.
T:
10:04
